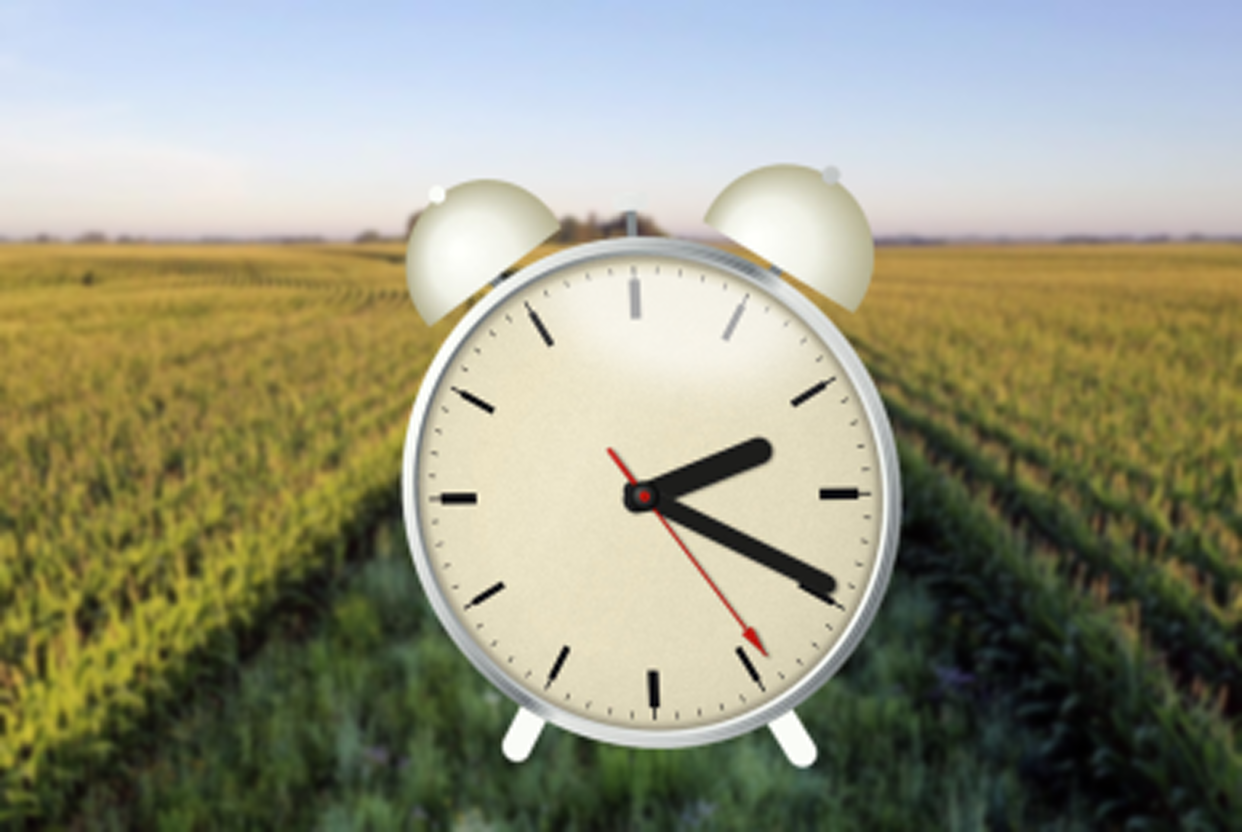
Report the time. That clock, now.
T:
2:19:24
